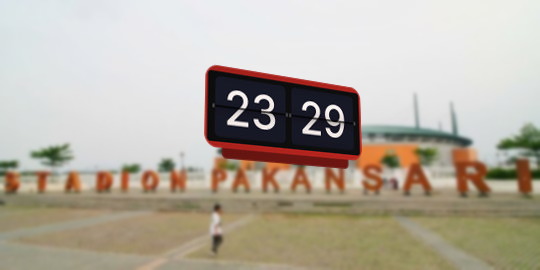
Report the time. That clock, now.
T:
23:29
